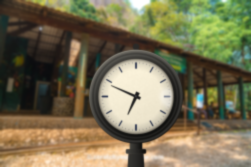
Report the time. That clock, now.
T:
6:49
